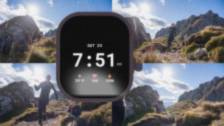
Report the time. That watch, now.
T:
7:51
